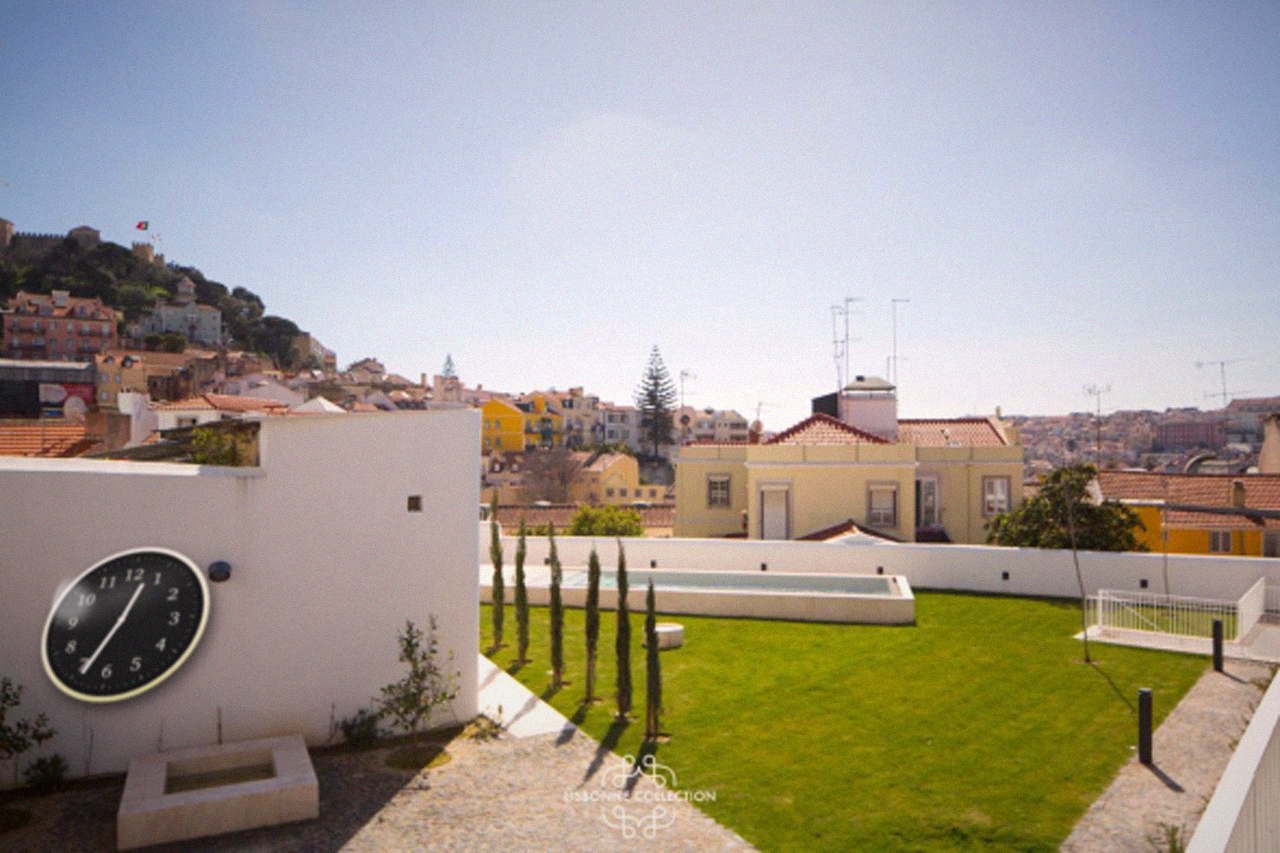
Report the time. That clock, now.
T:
12:34
